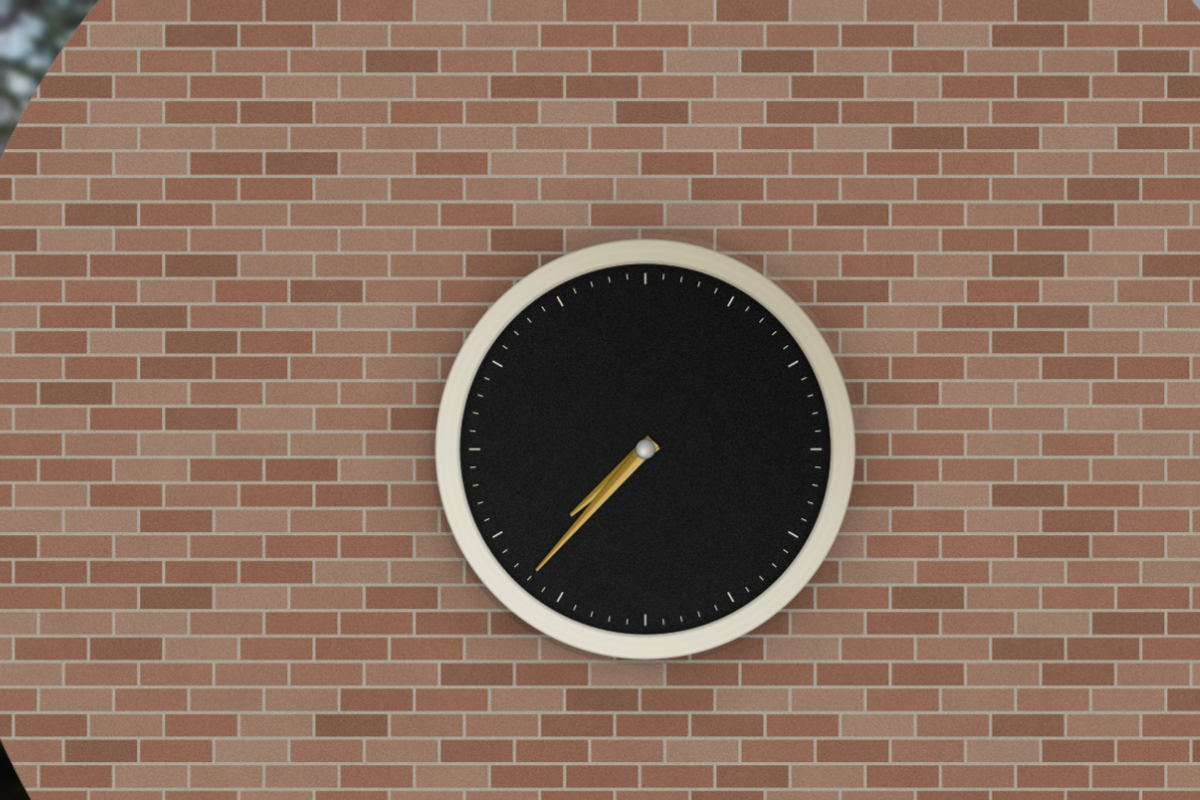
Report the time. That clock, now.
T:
7:37
